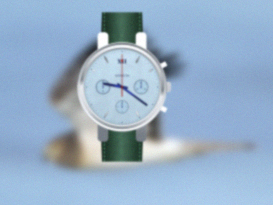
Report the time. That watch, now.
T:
9:21
